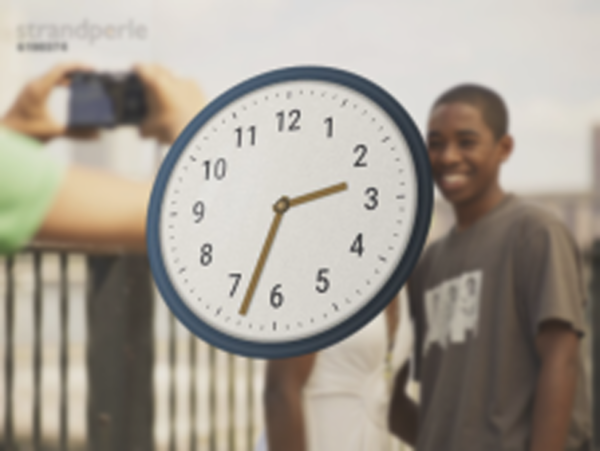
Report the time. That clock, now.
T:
2:33
